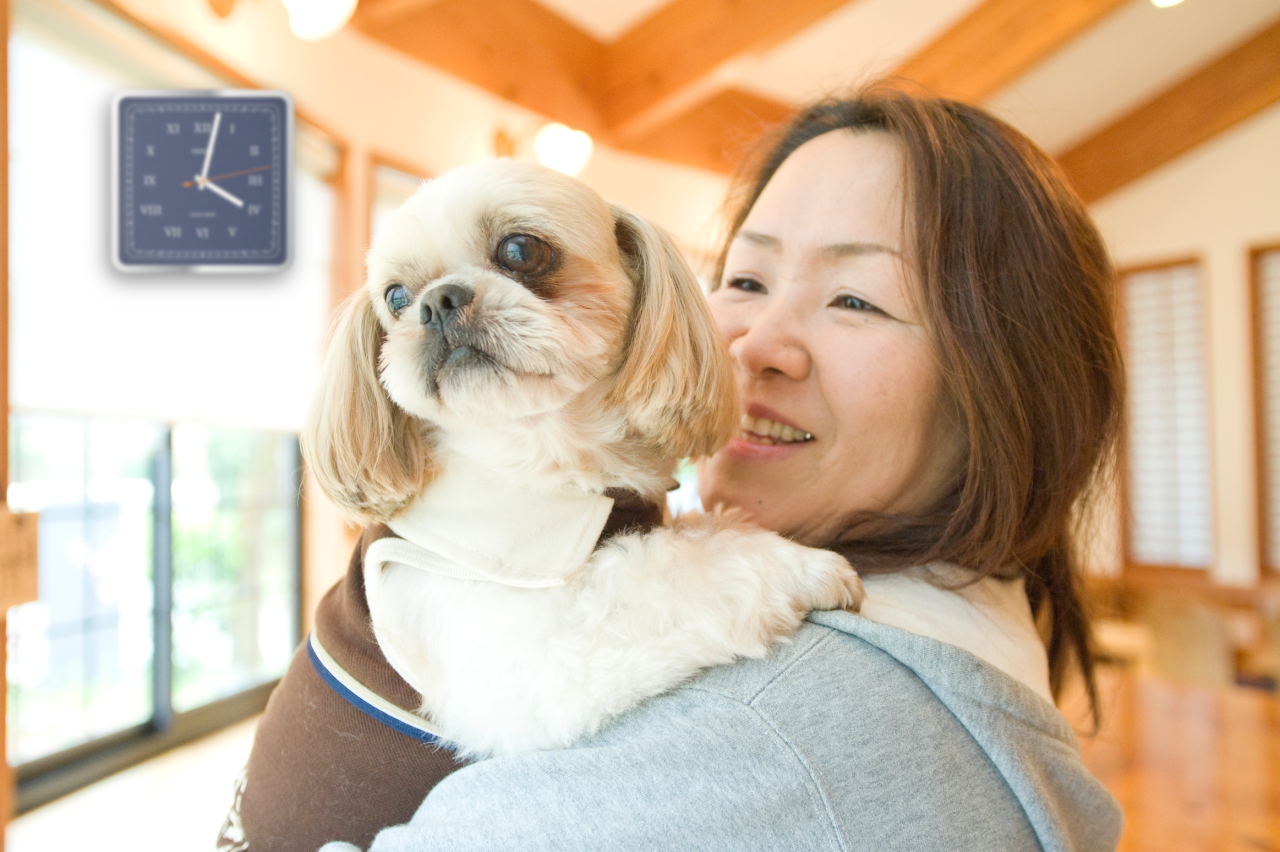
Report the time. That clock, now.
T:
4:02:13
